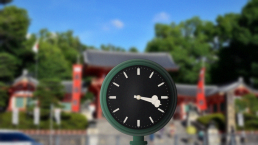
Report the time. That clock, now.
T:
3:18
